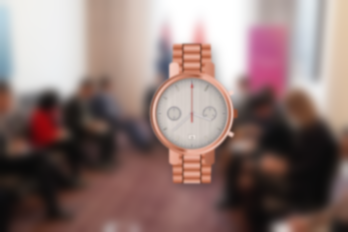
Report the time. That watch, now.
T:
3:38
